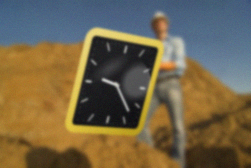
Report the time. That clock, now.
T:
9:23
